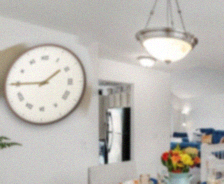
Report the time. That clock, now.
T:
1:45
